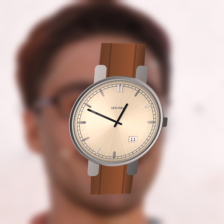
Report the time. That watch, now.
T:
12:49
